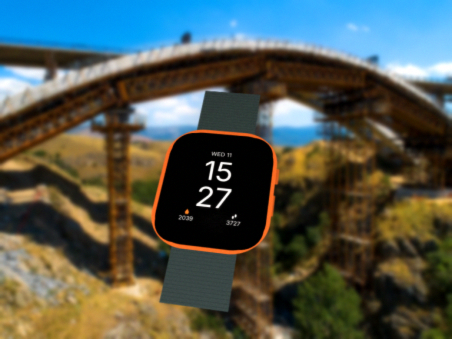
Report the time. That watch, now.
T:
15:27
